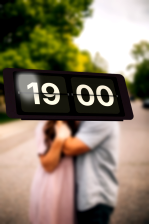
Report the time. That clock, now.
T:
19:00
